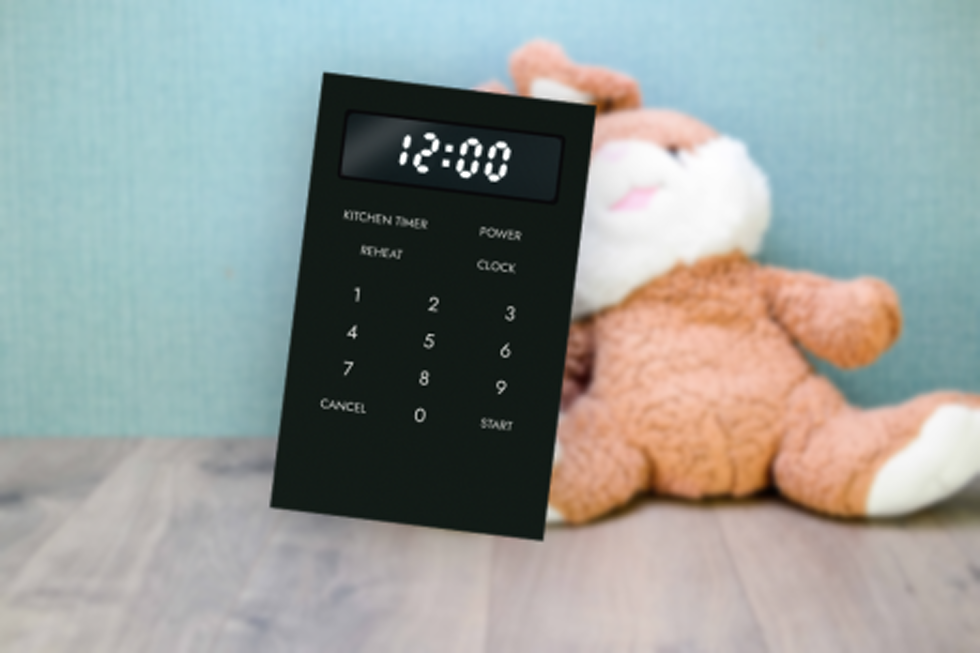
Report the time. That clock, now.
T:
12:00
